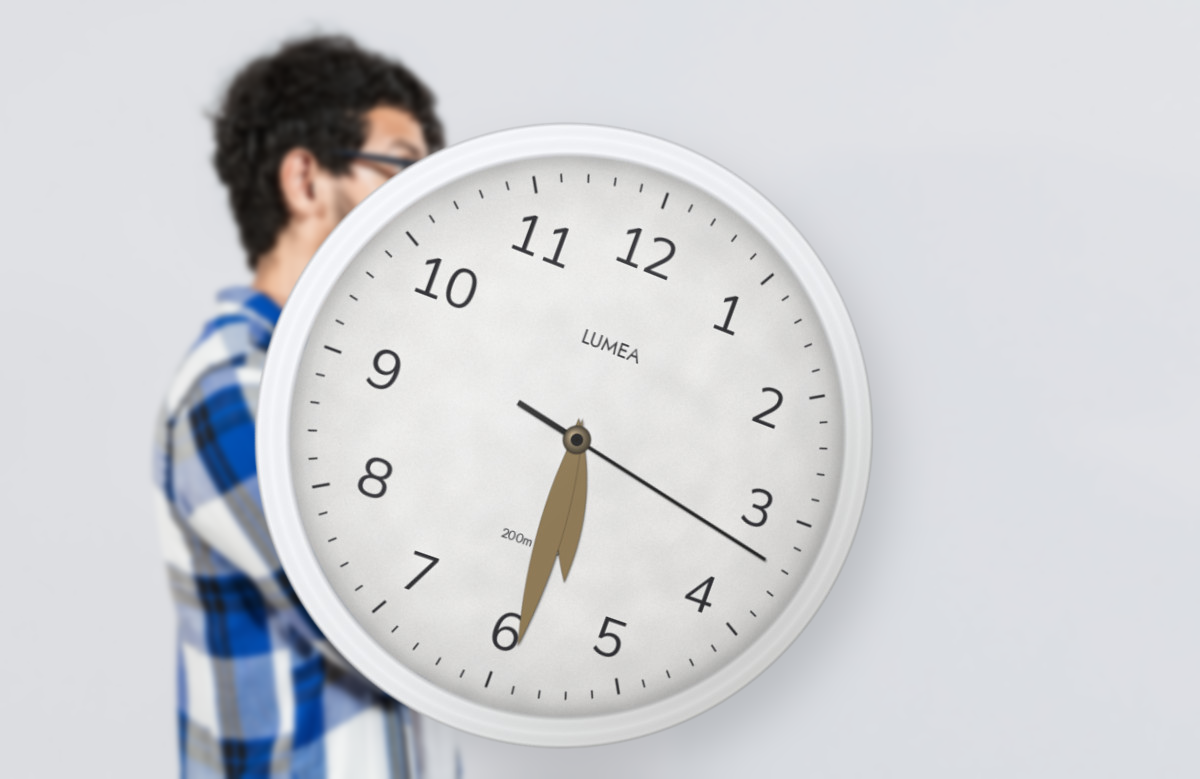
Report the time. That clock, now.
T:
5:29:17
